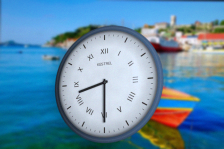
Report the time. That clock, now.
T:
8:30
